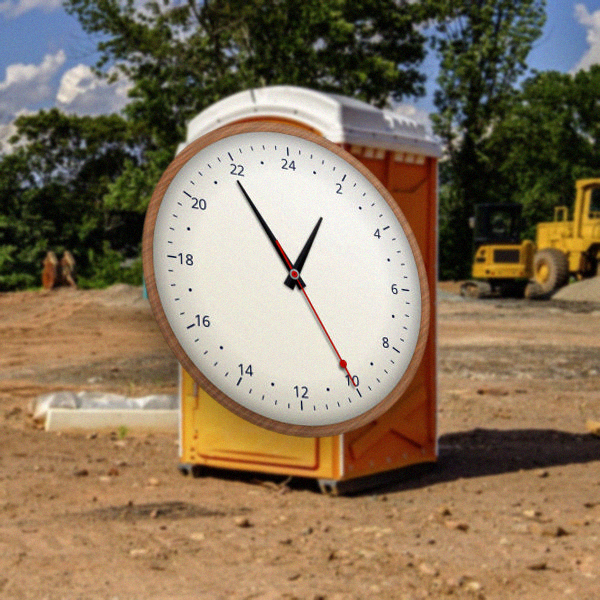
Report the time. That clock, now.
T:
1:54:25
